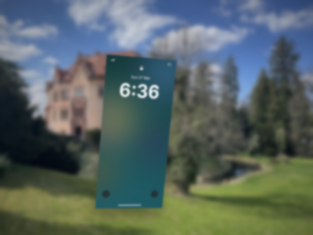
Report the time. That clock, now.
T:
6:36
